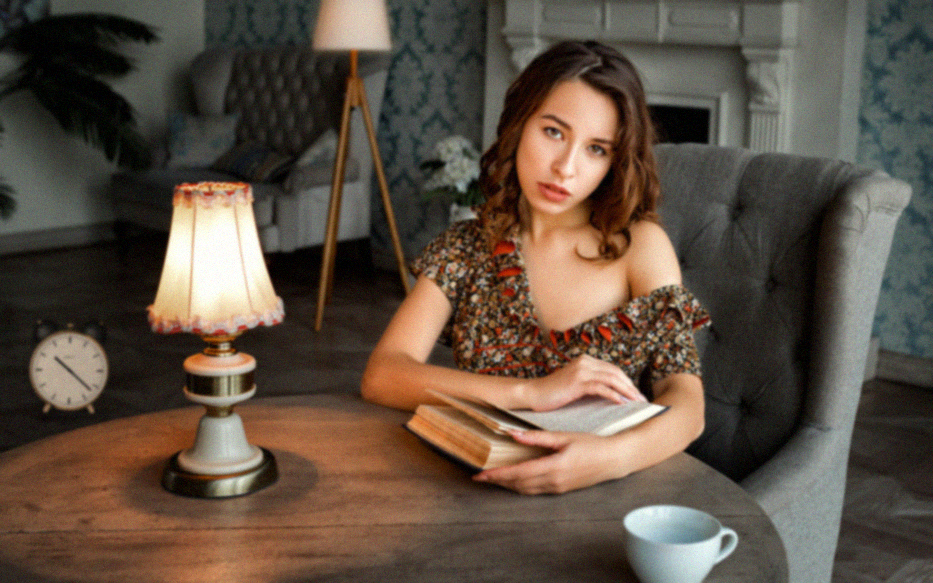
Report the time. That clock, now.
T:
10:22
